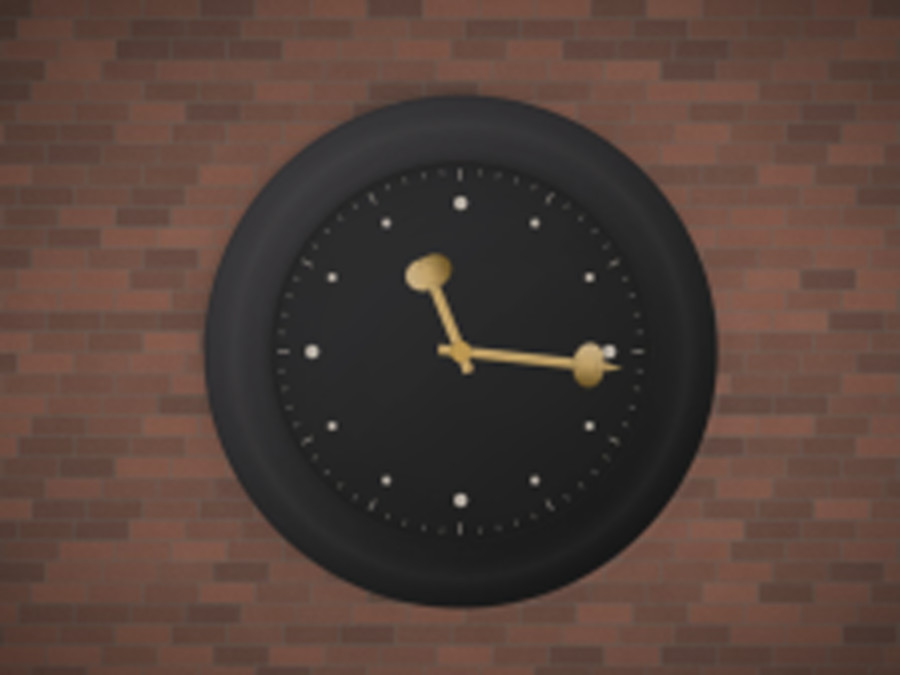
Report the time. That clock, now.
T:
11:16
